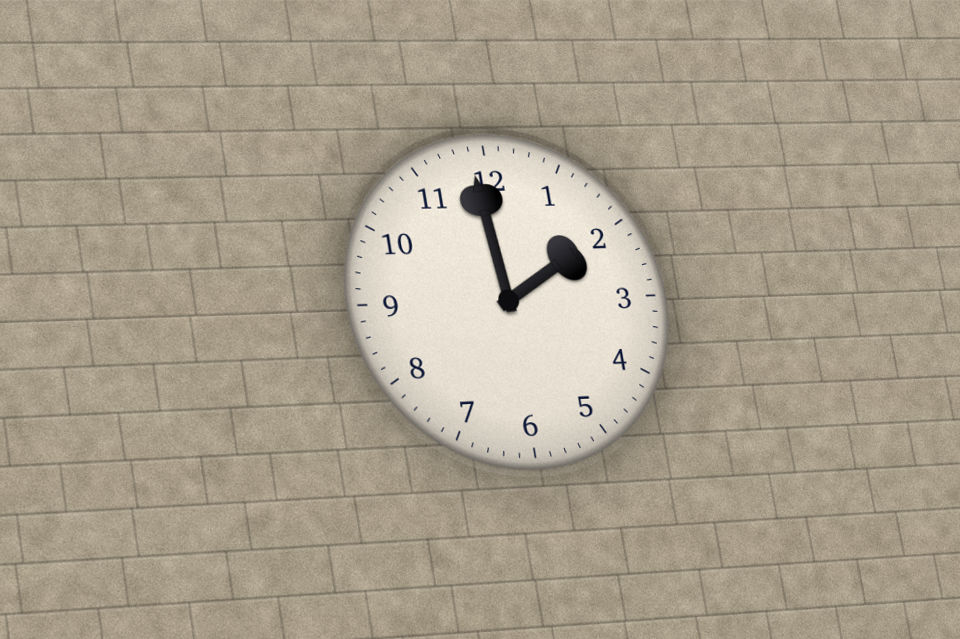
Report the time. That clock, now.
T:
1:59
